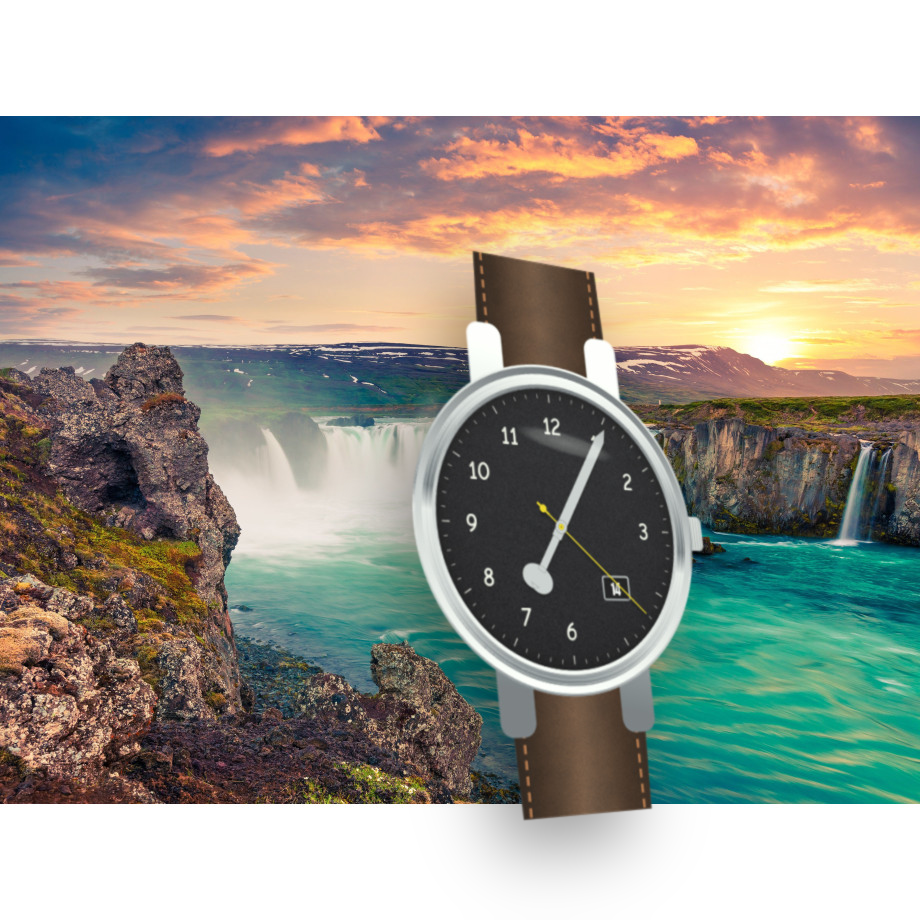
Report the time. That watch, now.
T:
7:05:22
